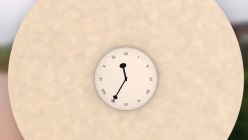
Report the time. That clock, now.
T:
11:35
